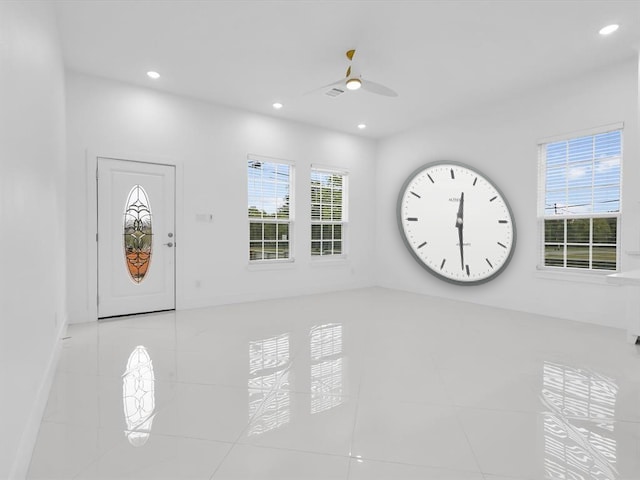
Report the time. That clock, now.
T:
12:31
